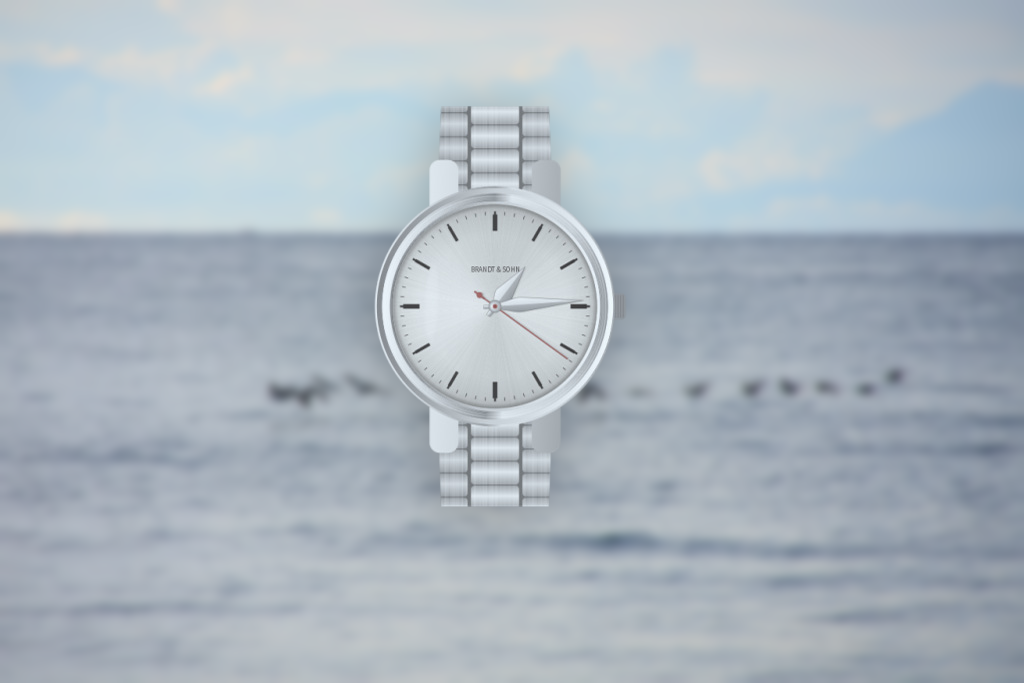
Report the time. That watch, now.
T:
1:14:21
